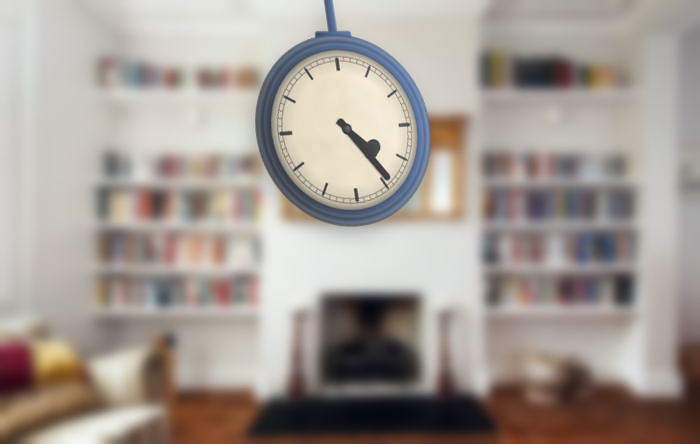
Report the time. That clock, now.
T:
4:24
